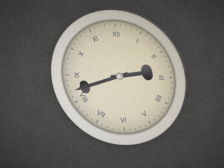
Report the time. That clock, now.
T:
2:42
